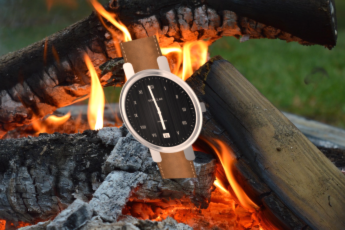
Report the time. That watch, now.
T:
5:59
